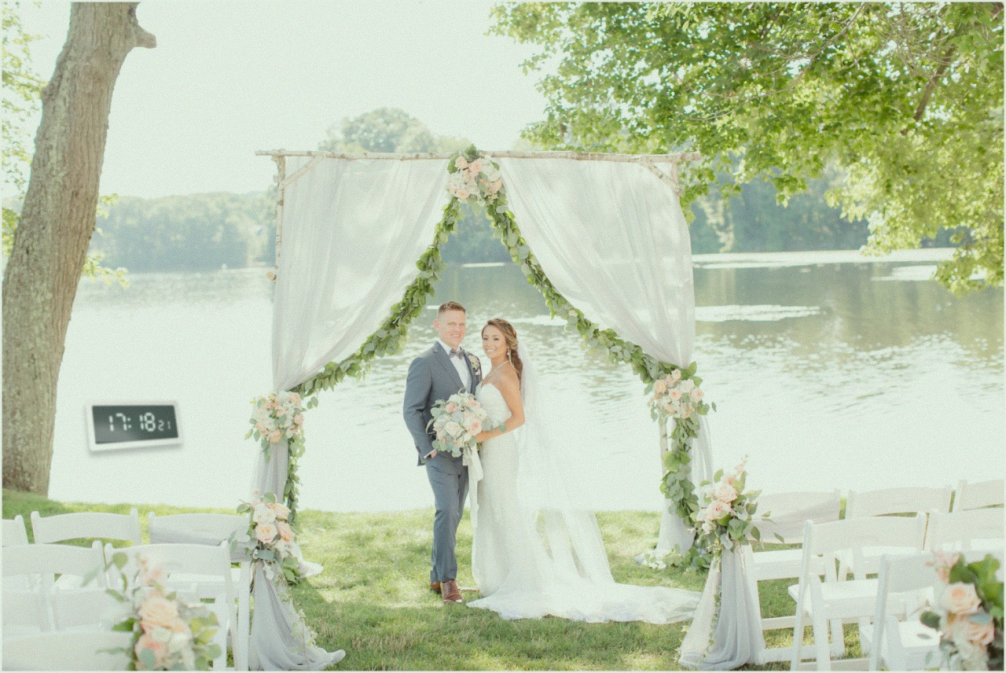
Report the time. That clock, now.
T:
17:18
